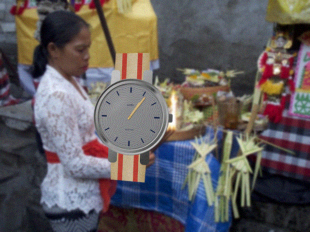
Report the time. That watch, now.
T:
1:06
